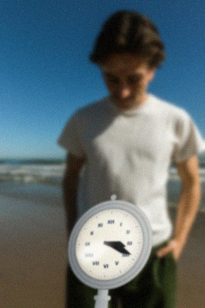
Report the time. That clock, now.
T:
3:19
